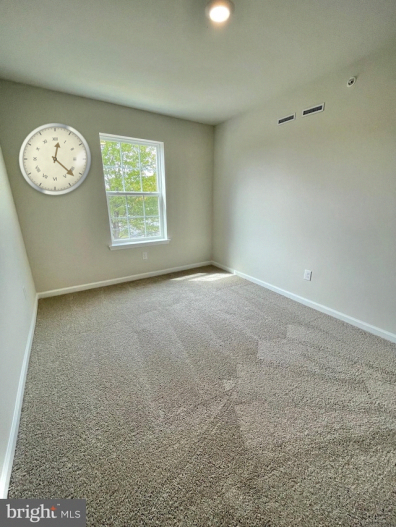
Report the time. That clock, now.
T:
12:22
